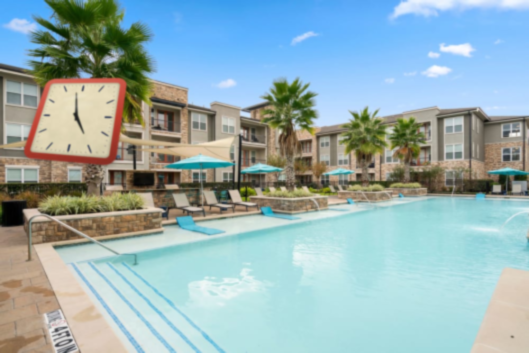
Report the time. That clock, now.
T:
4:58
